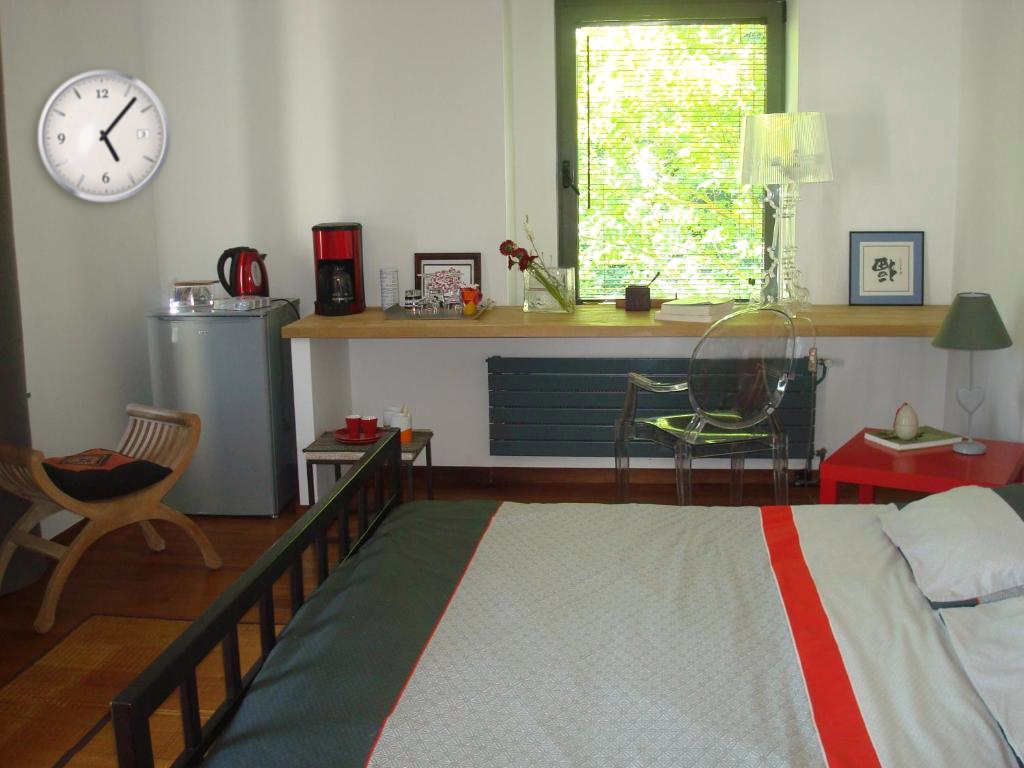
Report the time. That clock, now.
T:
5:07
